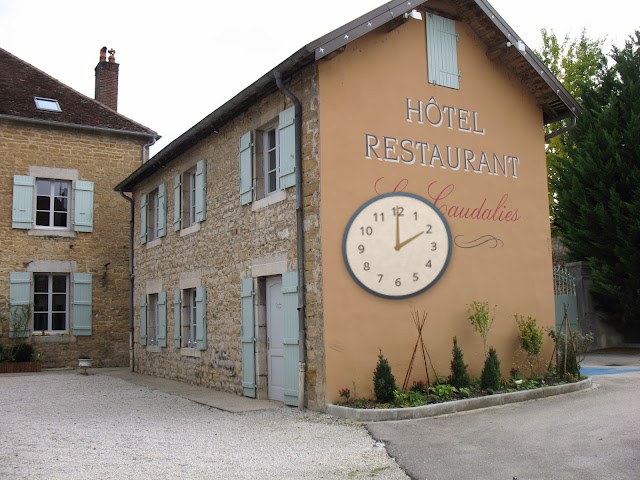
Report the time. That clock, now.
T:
2:00
